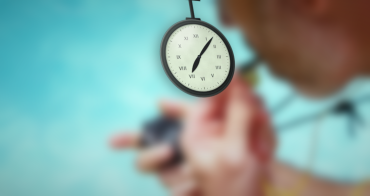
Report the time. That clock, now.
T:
7:07
